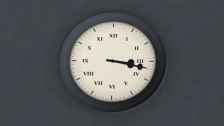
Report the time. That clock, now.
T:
3:17
